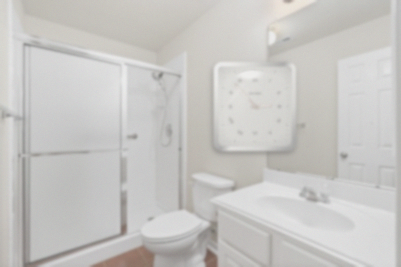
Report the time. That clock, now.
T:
2:53
